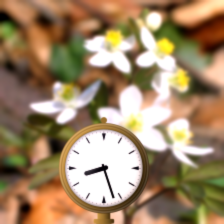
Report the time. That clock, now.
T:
8:27
